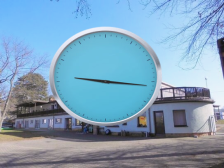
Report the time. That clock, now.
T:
9:16
